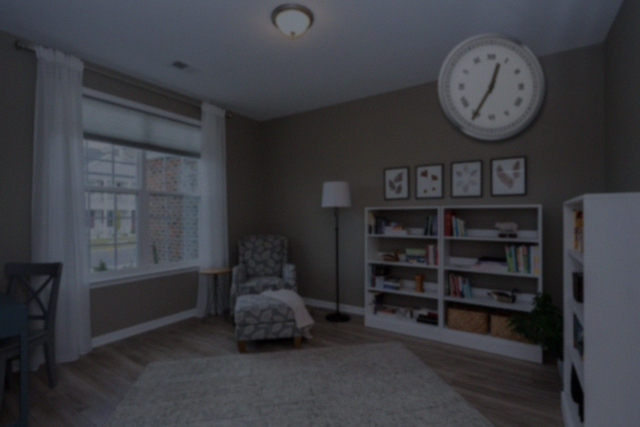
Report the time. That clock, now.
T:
12:35
